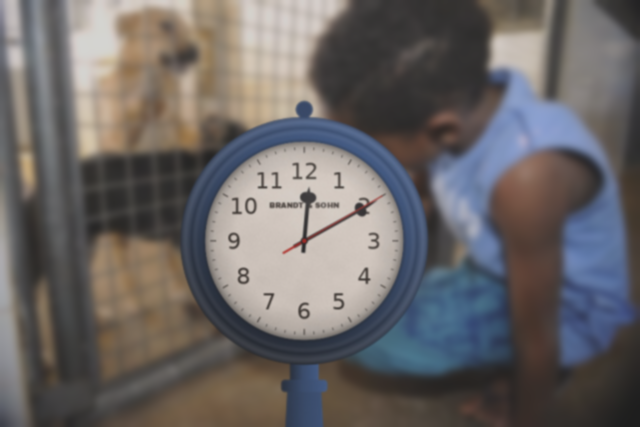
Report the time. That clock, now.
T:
12:10:10
